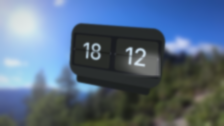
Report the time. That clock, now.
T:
18:12
